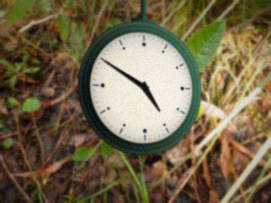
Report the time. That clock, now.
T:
4:50
